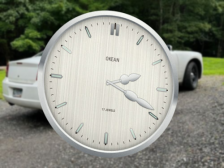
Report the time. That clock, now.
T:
2:19
